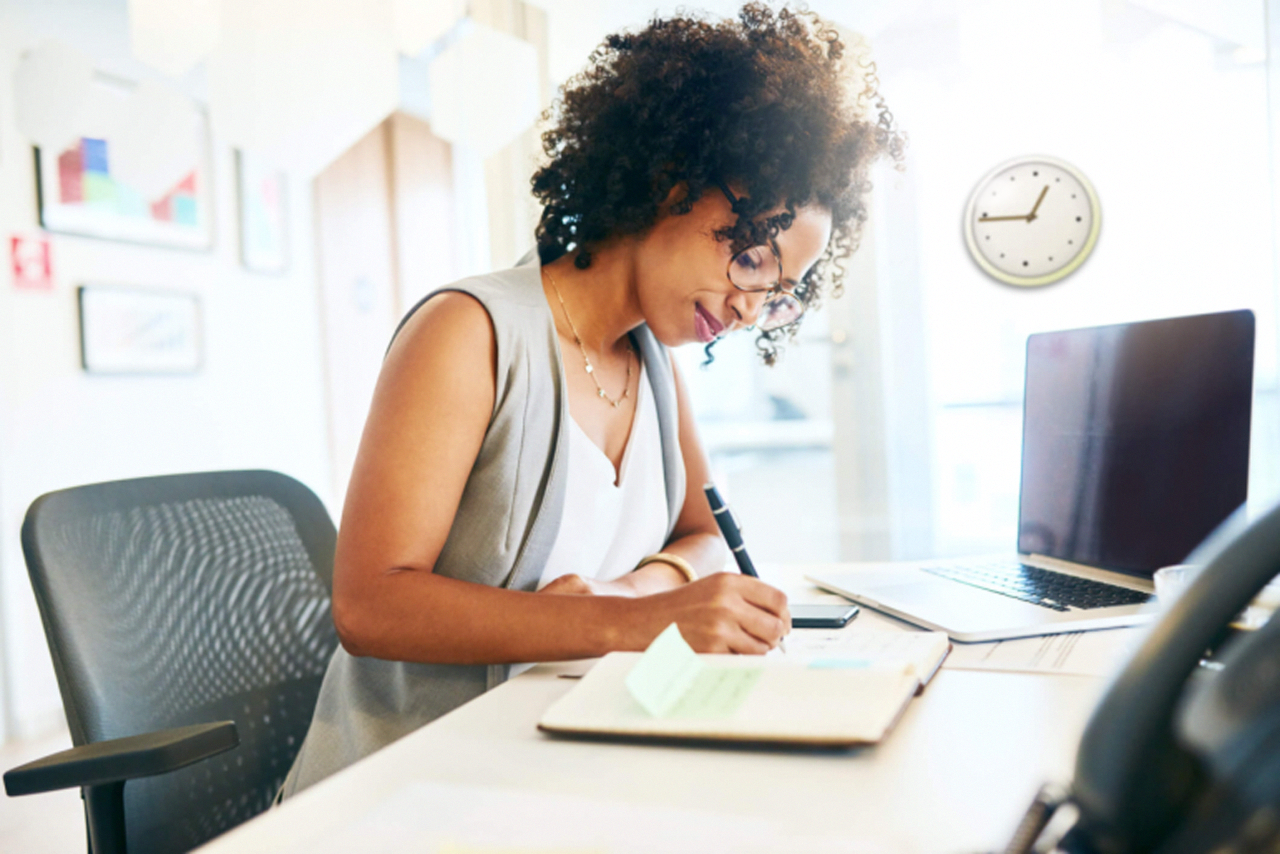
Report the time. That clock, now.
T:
12:44
